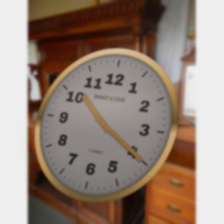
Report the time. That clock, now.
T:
10:20
